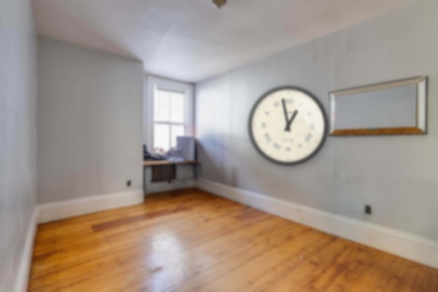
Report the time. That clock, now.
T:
12:58
